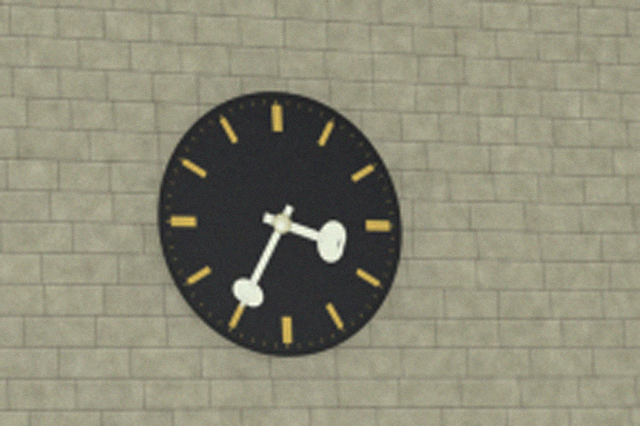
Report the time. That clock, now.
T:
3:35
